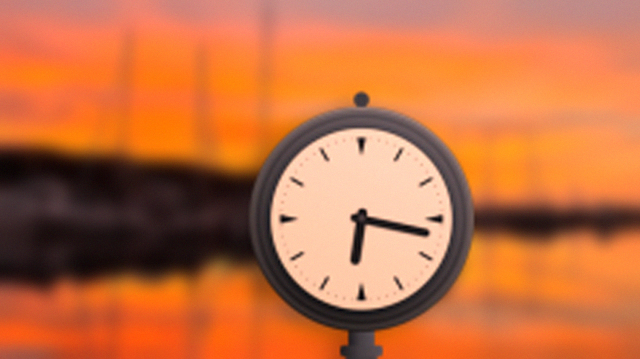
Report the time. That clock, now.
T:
6:17
